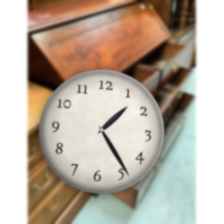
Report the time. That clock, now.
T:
1:24
